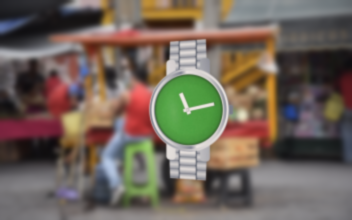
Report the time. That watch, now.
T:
11:13
